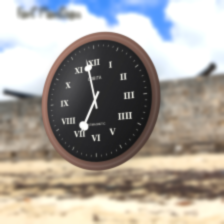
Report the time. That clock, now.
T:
6:58
